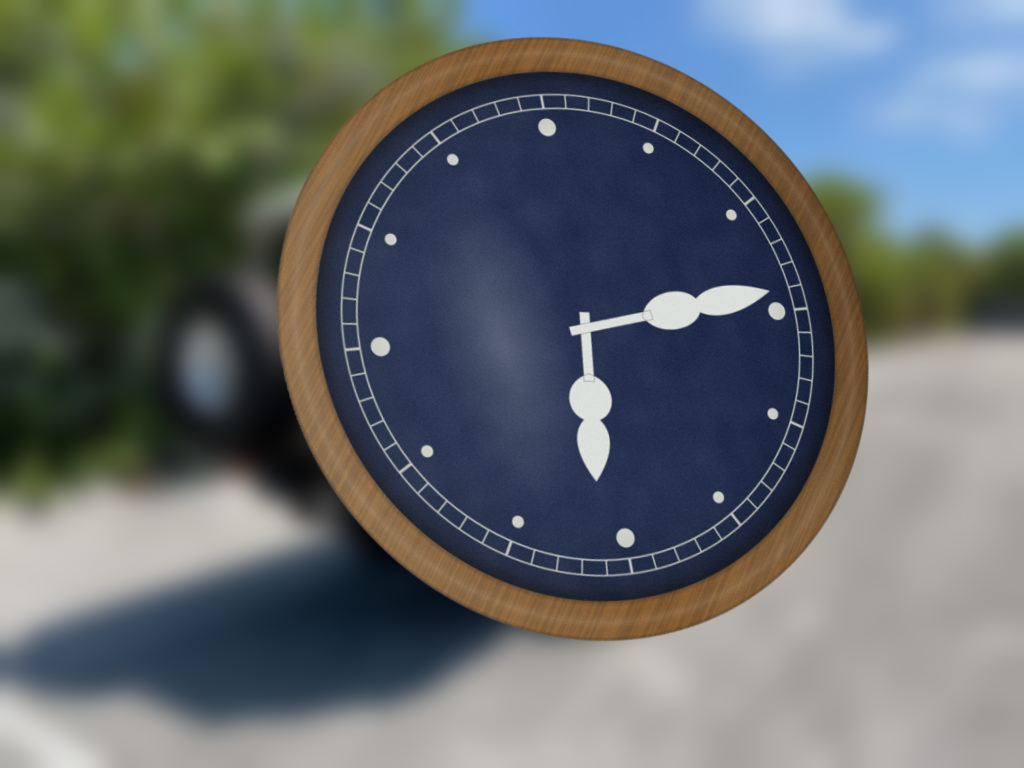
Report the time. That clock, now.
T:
6:14
